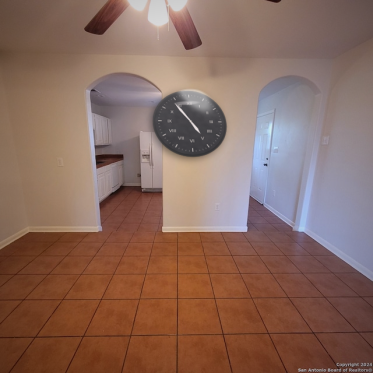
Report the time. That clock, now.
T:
4:54
